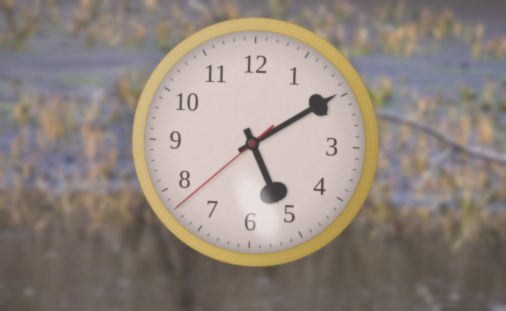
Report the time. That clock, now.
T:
5:09:38
